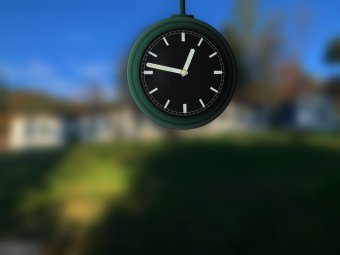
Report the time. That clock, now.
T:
12:47
